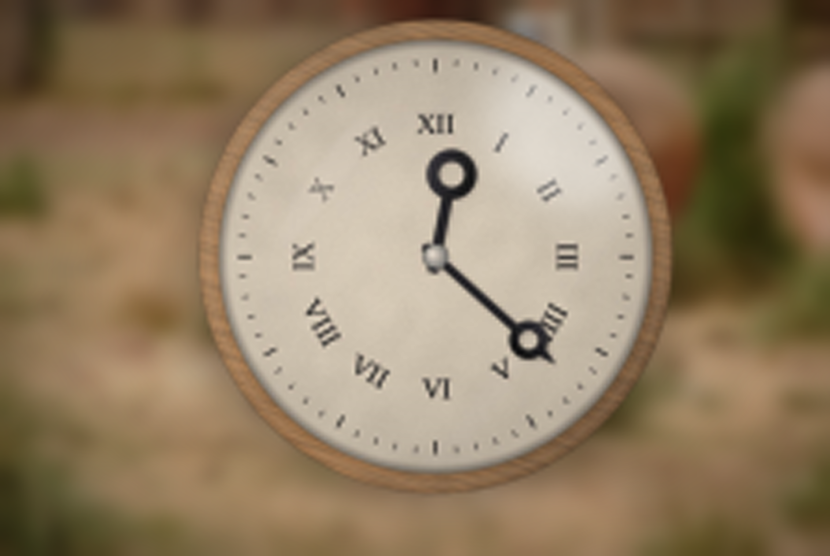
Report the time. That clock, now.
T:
12:22
